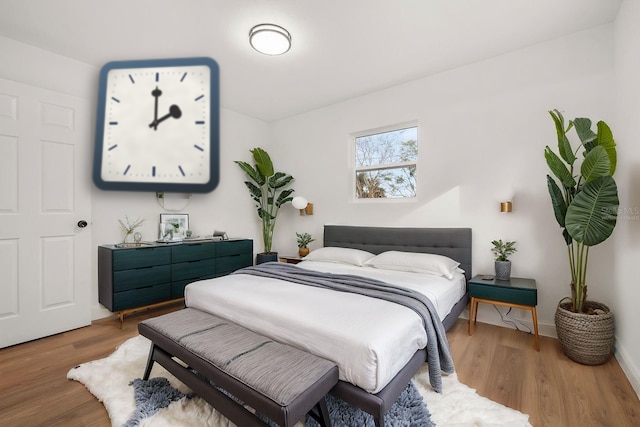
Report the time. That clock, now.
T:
2:00
